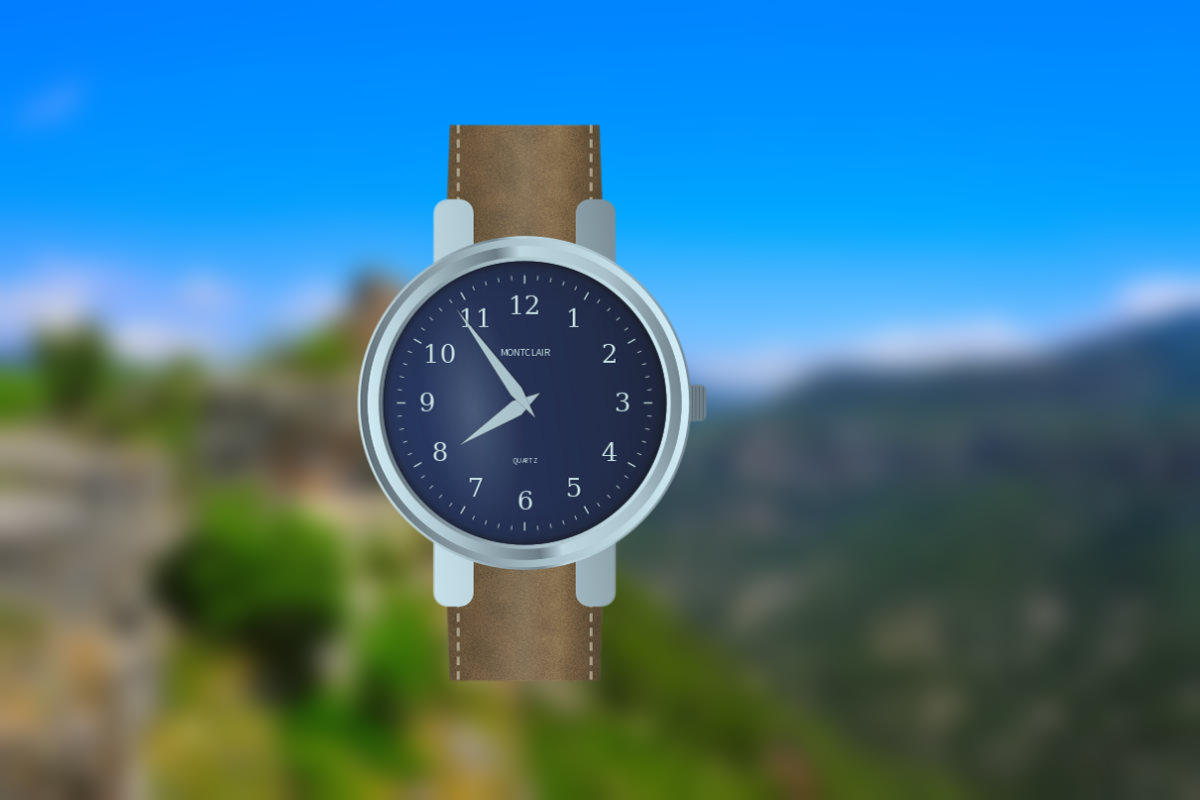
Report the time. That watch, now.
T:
7:54
